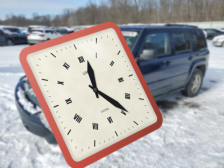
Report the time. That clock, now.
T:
12:24
